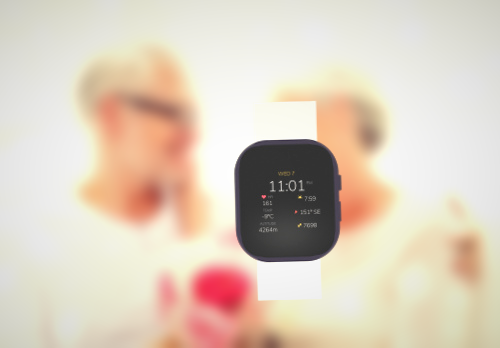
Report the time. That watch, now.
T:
11:01
